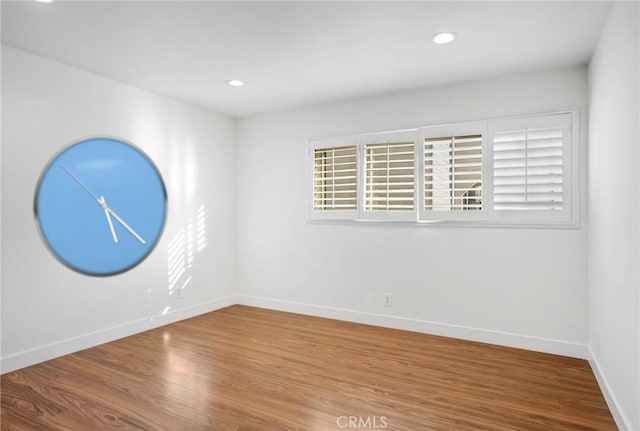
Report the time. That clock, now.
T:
5:21:52
